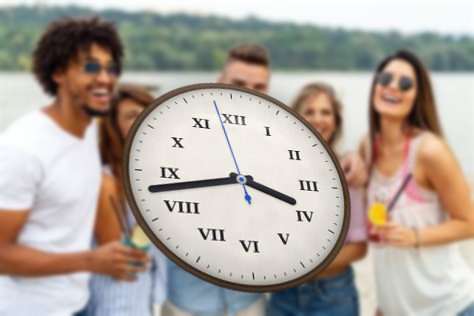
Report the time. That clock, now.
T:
3:42:58
